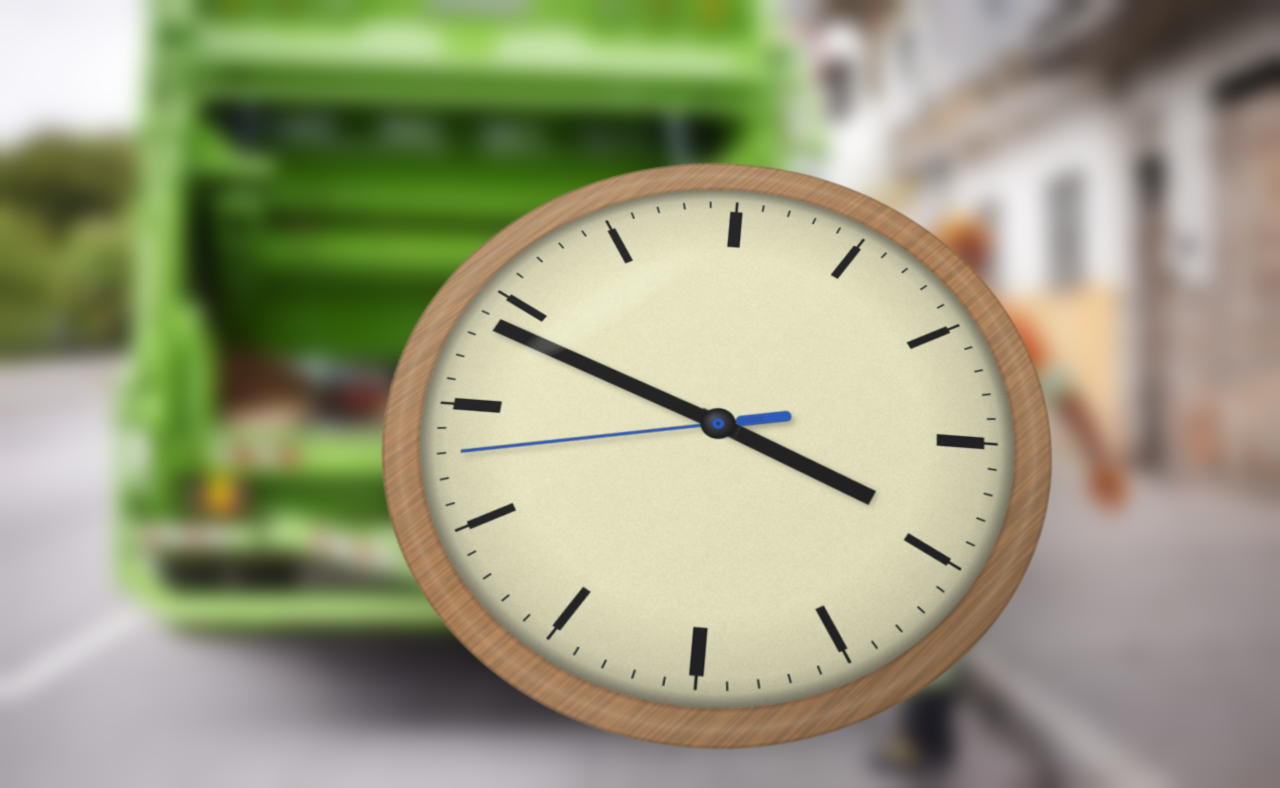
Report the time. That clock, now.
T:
3:48:43
